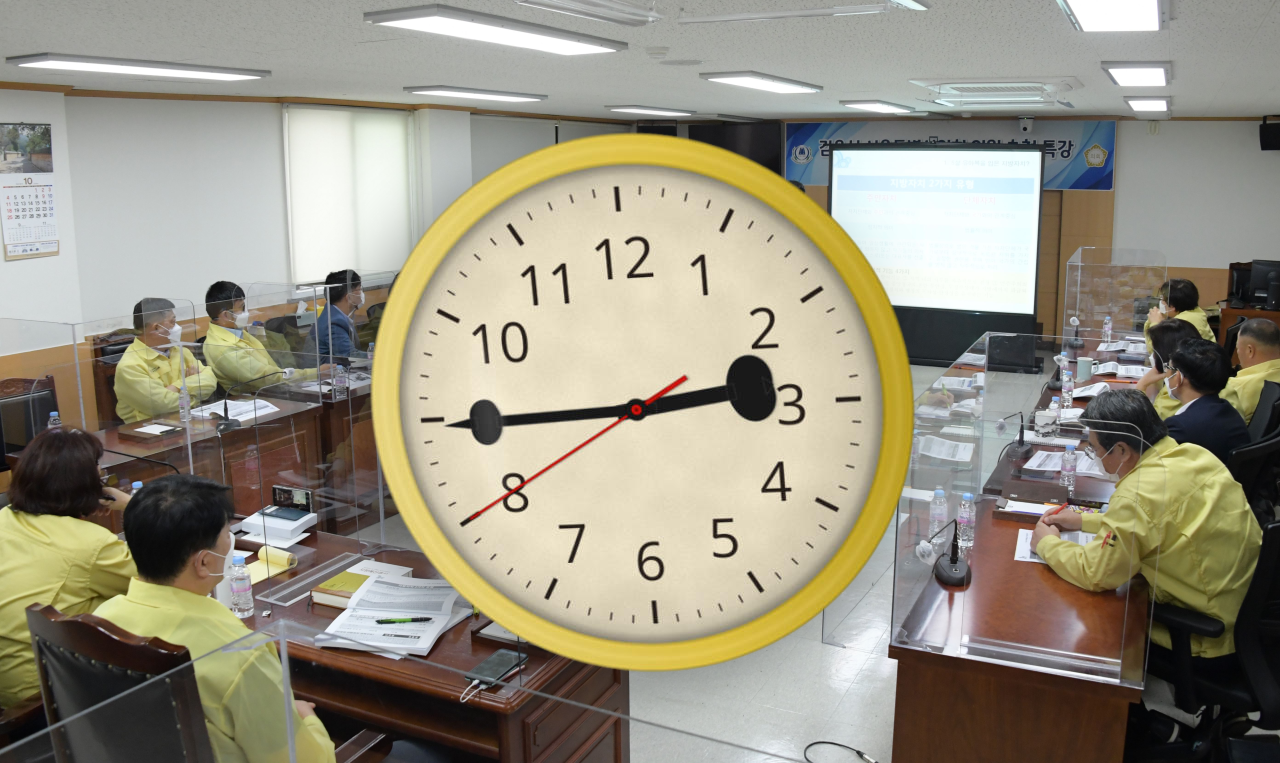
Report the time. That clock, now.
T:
2:44:40
